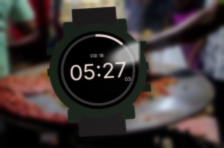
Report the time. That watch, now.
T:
5:27
